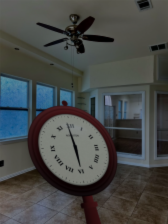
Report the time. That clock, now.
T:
5:59
